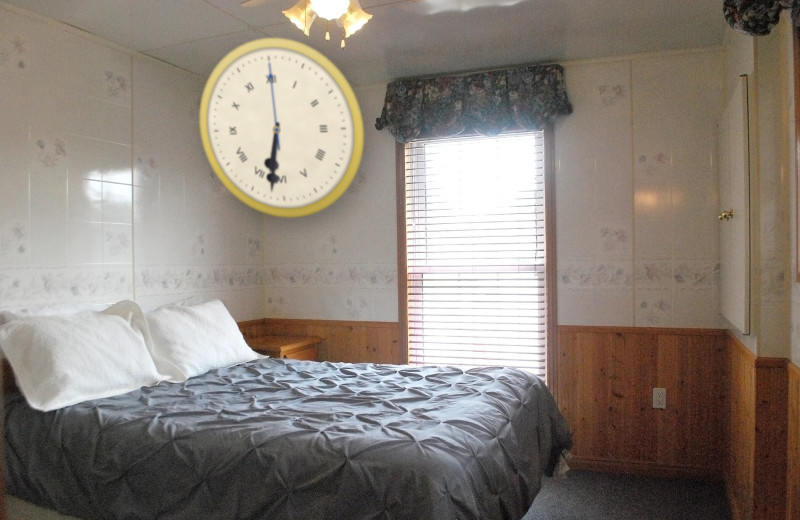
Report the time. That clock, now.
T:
6:32:00
